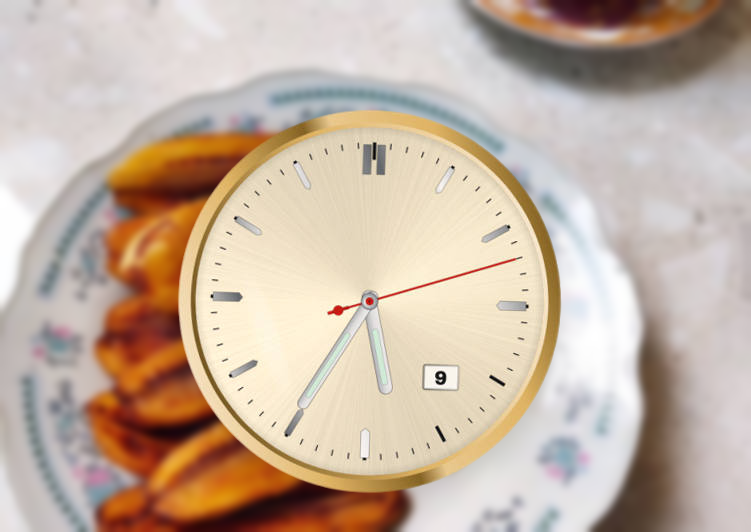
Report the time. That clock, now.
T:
5:35:12
